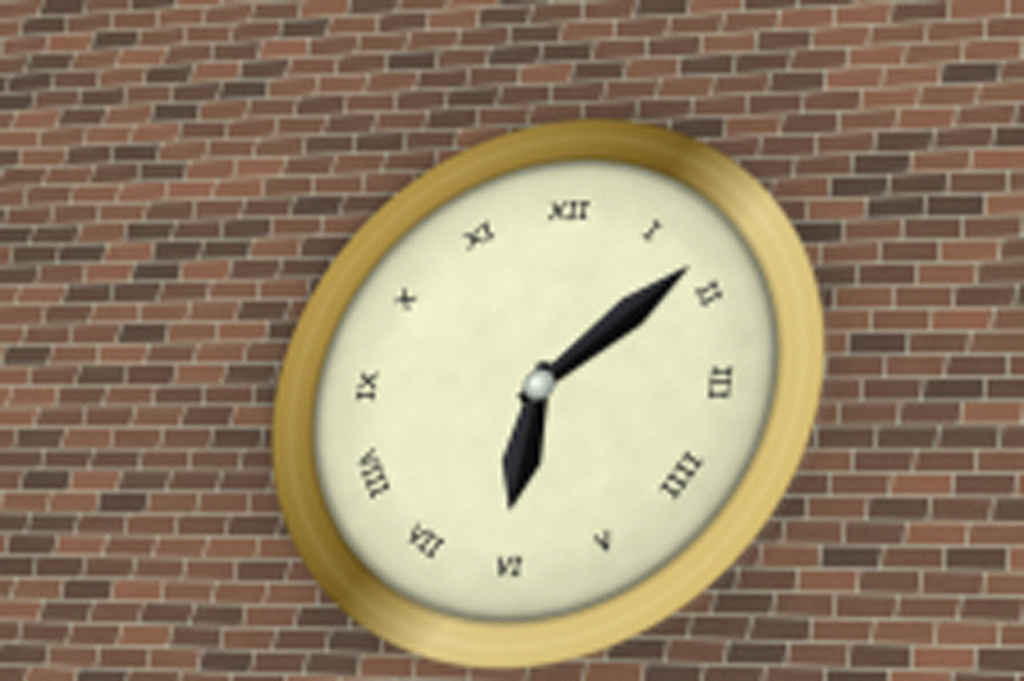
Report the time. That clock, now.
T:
6:08
